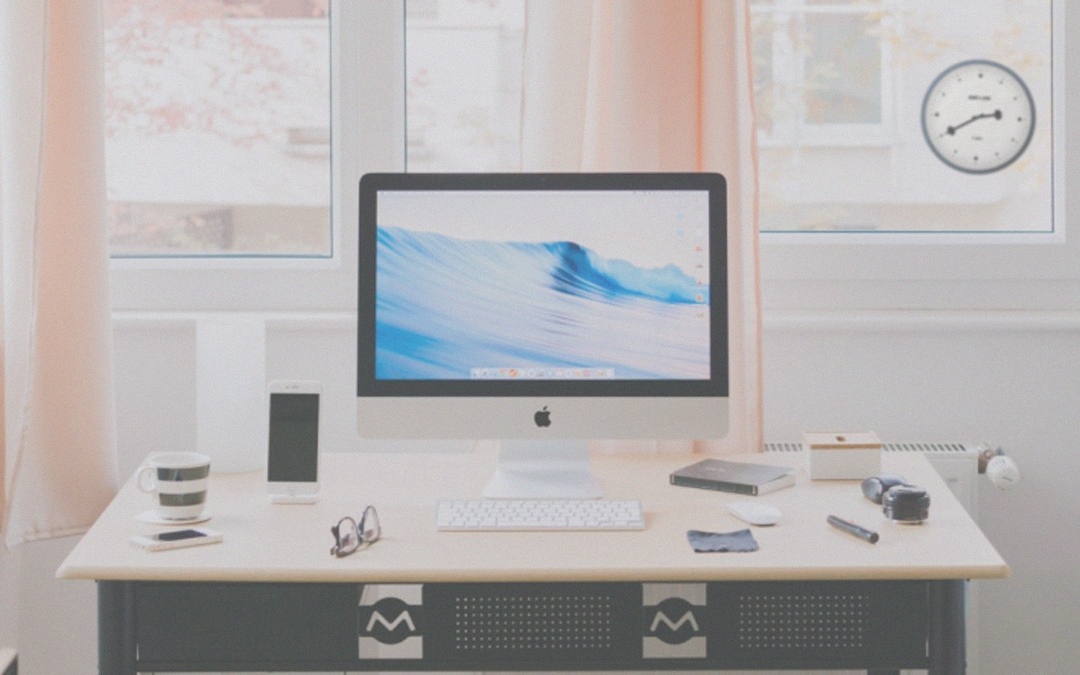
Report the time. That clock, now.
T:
2:40
